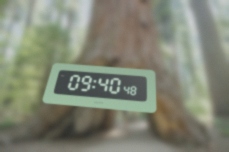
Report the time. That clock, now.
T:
9:40
